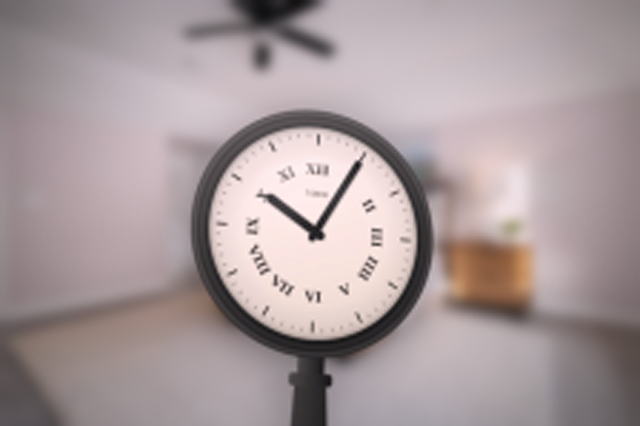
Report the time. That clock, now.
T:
10:05
